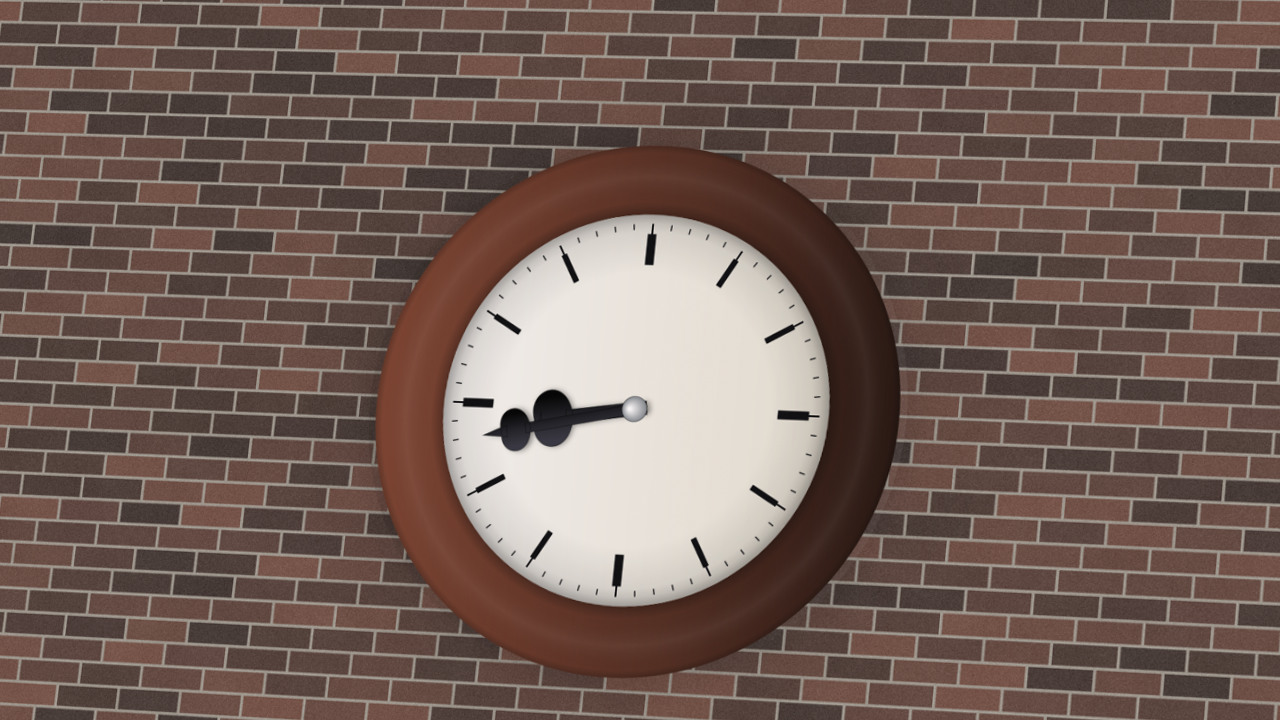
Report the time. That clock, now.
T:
8:43
